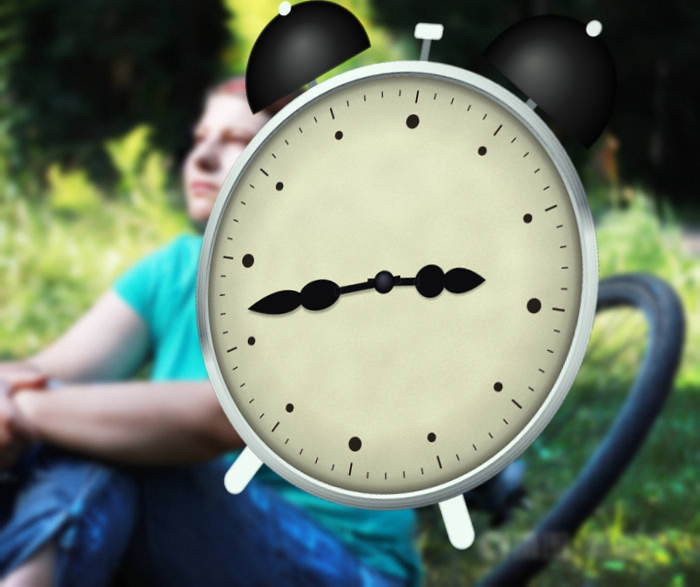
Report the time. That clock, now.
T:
2:42
